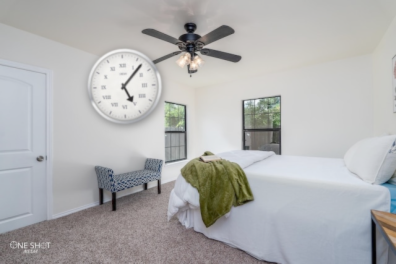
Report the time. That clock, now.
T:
5:07
